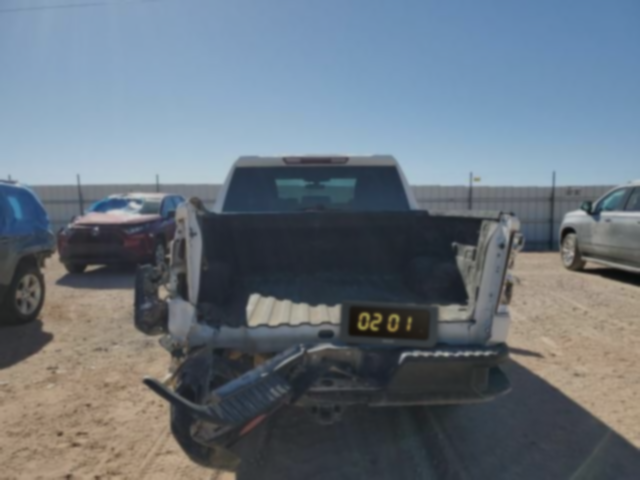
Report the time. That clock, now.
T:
2:01
